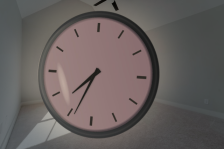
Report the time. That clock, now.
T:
7:34
